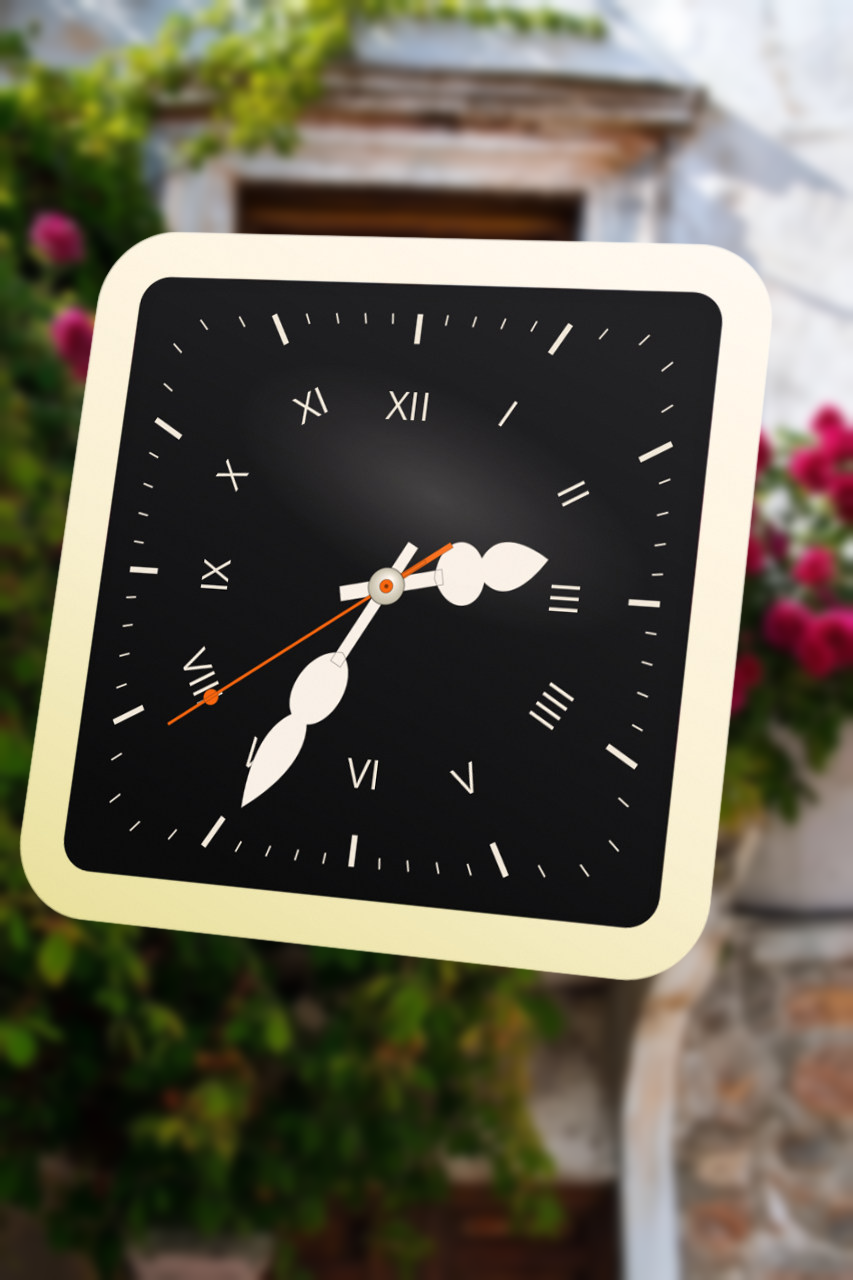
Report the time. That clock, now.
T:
2:34:39
